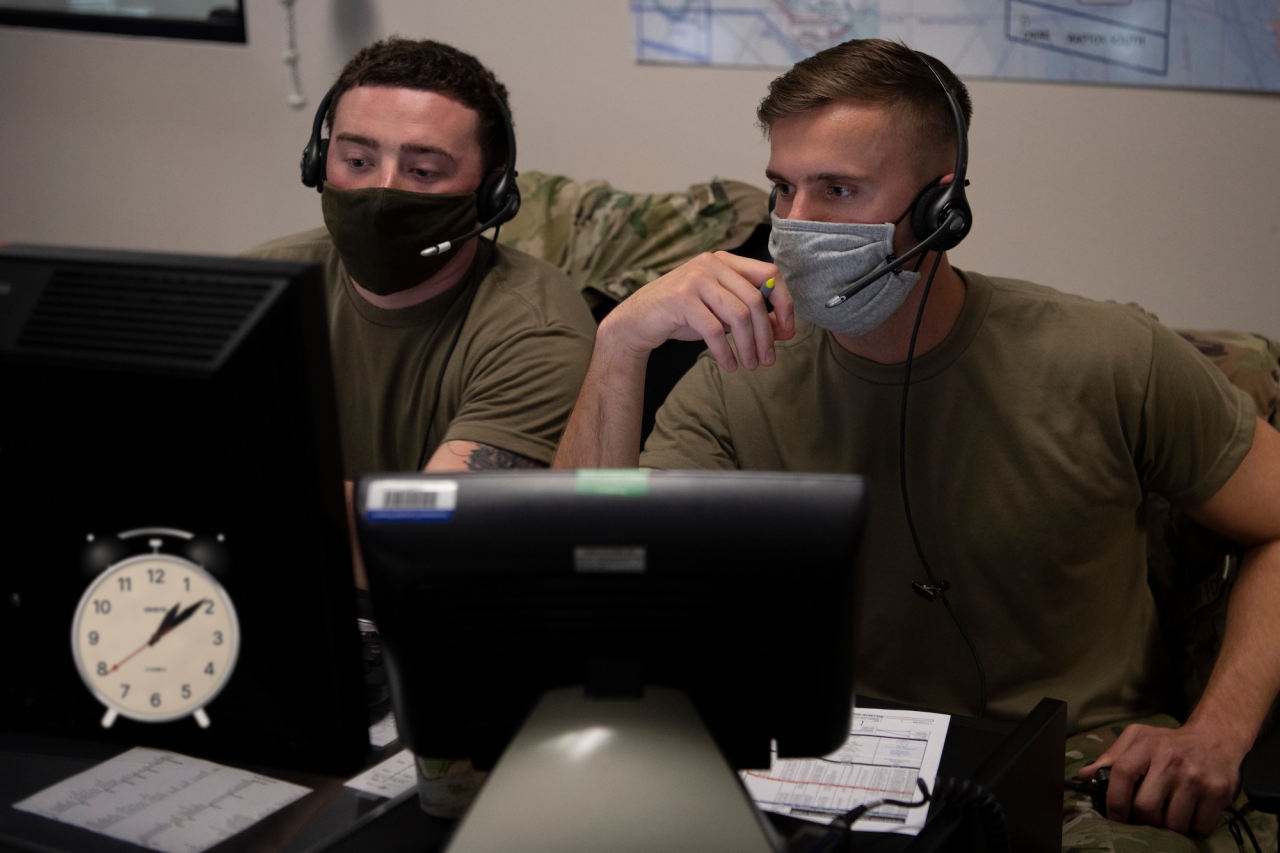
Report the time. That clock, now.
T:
1:08:39
